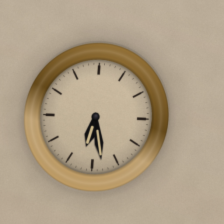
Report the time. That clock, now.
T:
6:28
